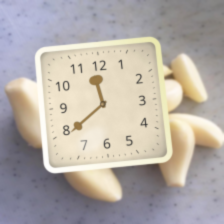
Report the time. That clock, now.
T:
11:39
